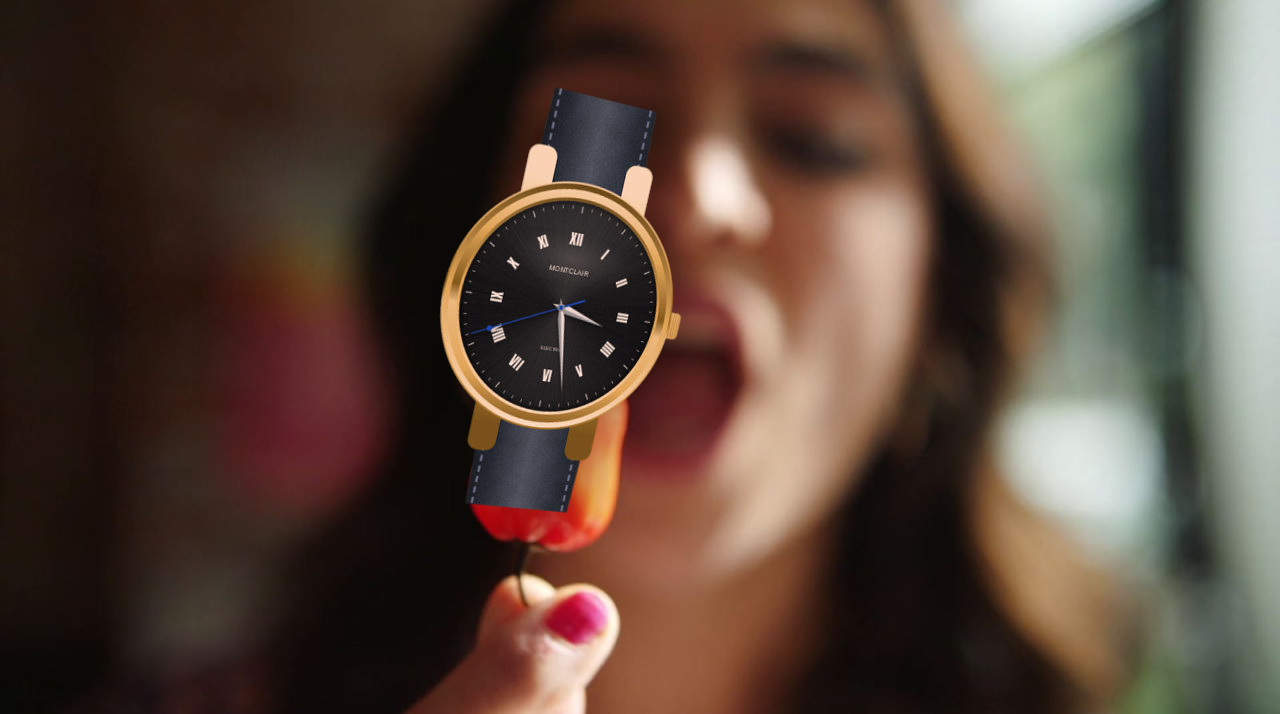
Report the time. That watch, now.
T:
3:27:41
